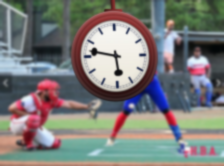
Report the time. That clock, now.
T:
5:47
